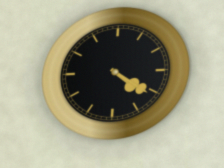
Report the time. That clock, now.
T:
4:21
